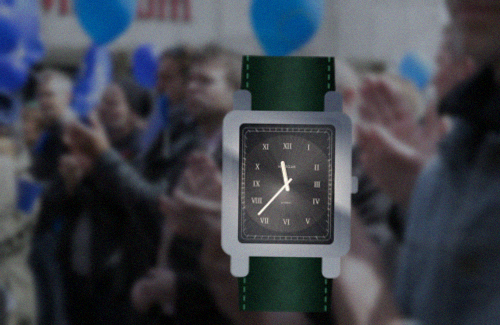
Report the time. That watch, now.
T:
11:37
